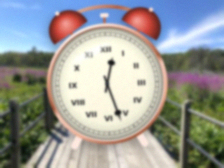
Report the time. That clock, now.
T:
12:27
